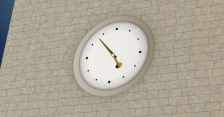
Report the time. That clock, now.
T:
4:53
